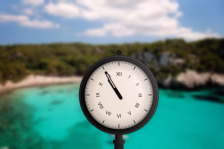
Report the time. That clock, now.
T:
10:55
